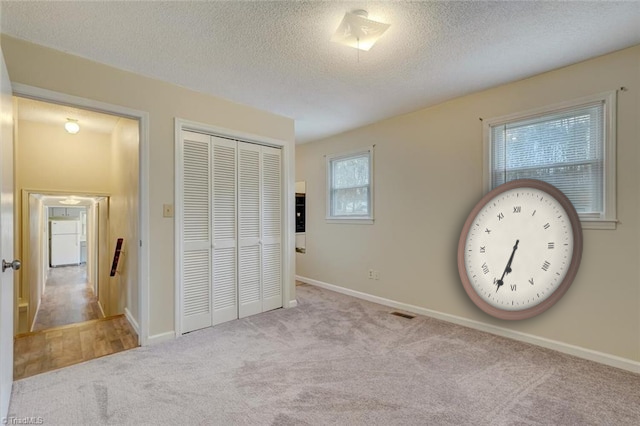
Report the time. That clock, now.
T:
6:34
